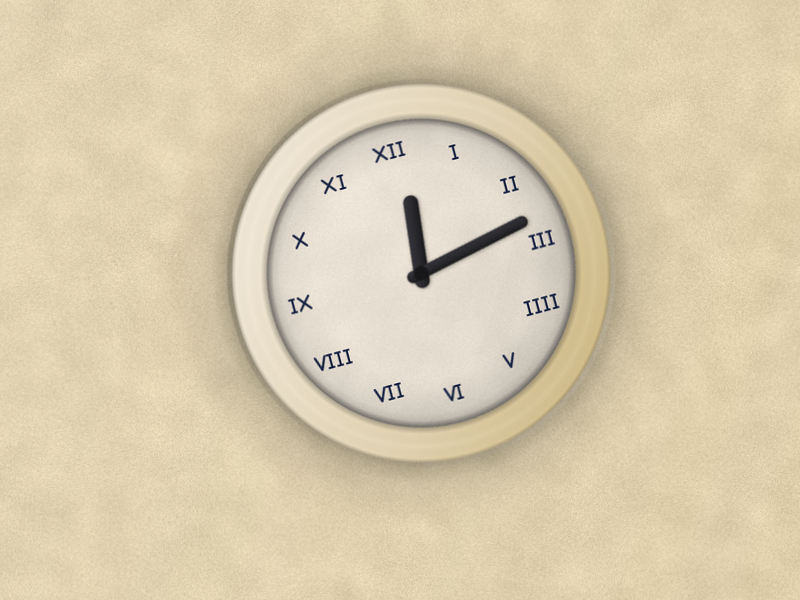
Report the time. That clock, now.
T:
12:13
